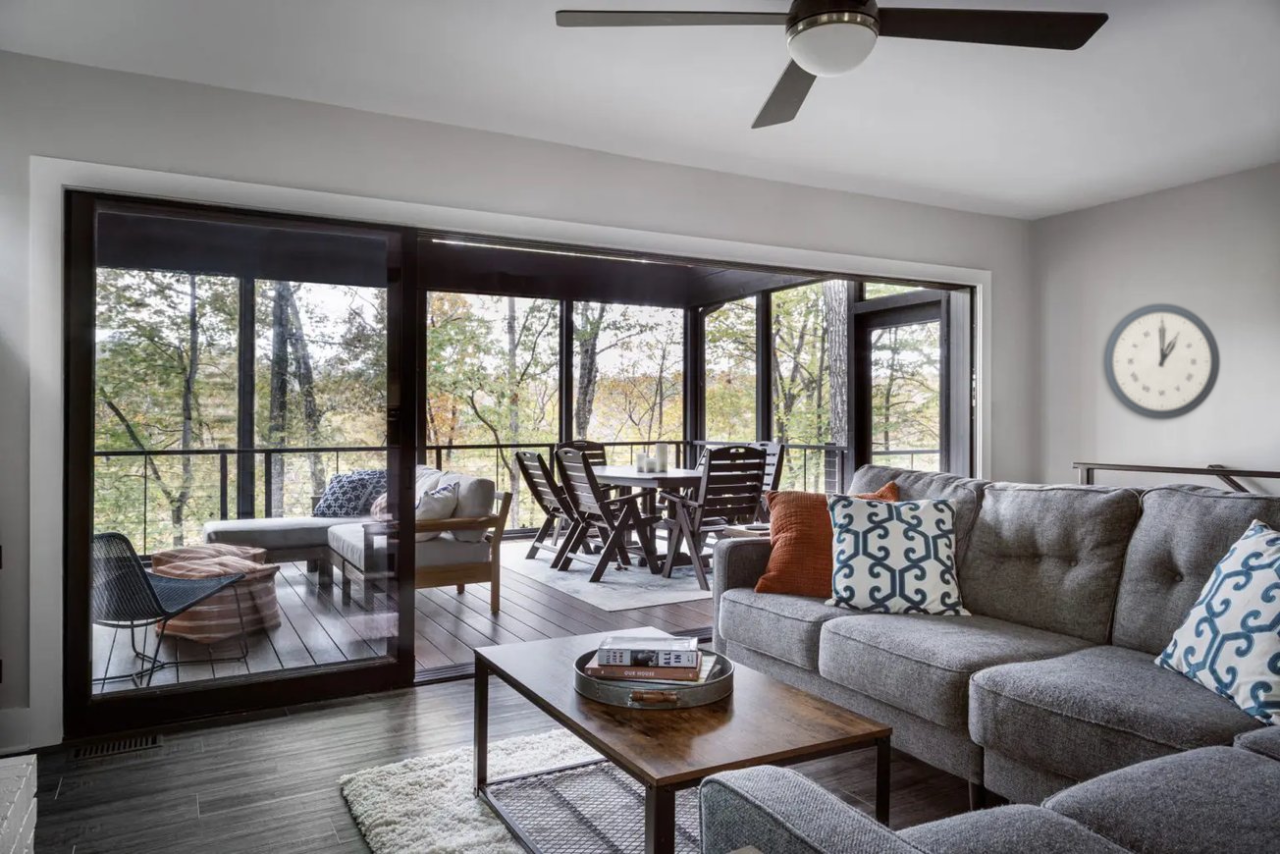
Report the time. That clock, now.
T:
1:00
